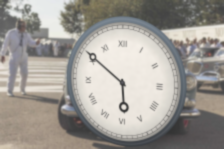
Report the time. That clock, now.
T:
5:51
